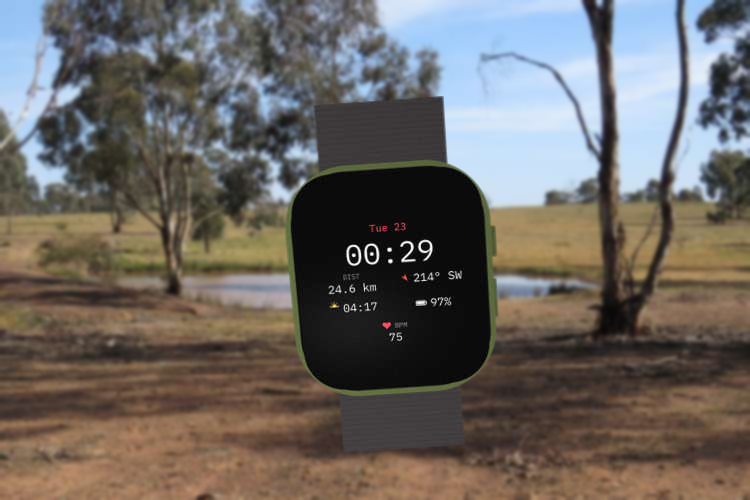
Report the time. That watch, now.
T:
0:29
